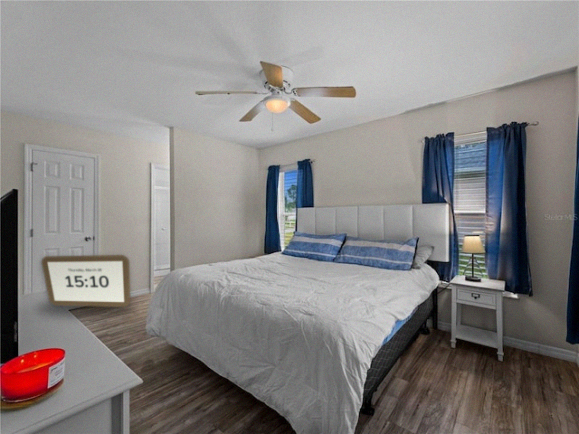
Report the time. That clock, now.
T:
15:10
